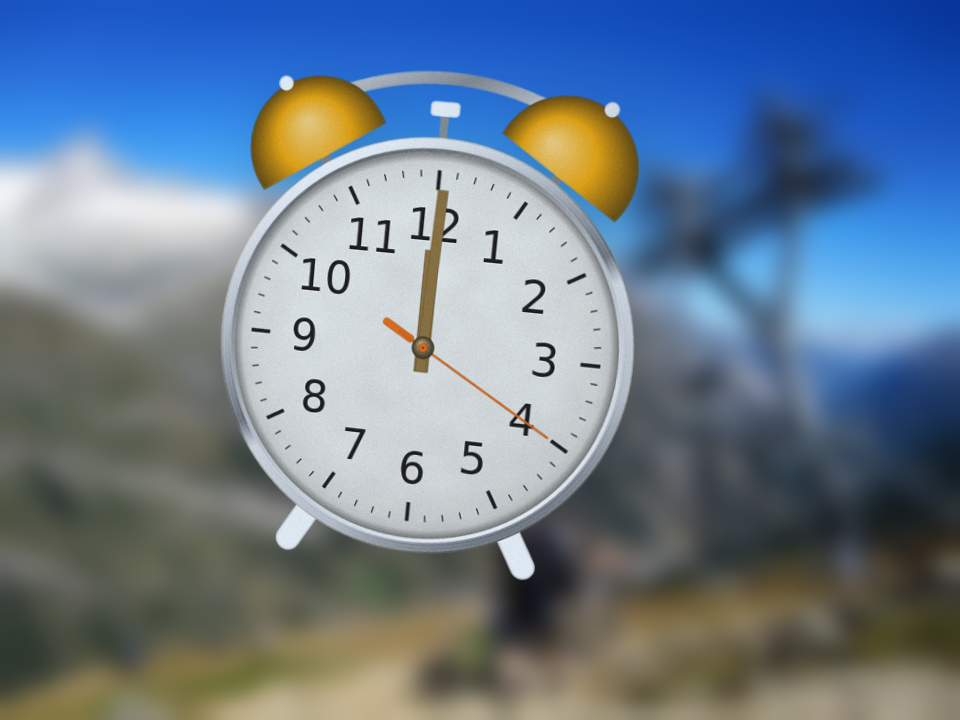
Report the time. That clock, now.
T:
12:00:20
